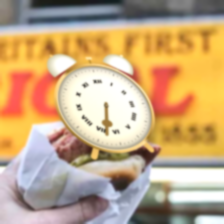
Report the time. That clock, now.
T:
6:33
